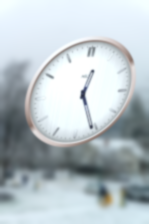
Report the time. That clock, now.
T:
12:26
